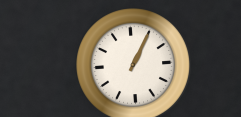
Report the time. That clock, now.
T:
1:05
